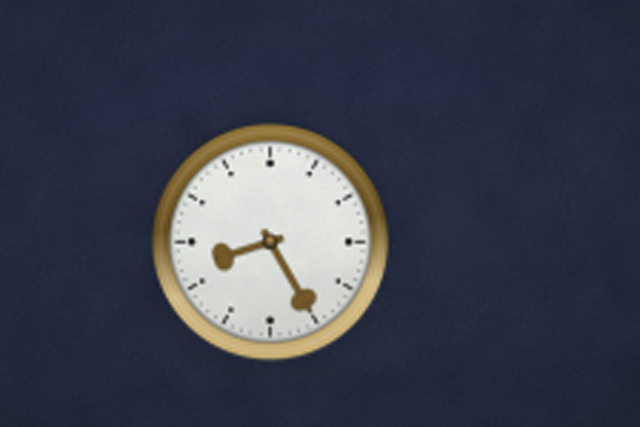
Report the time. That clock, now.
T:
8:25
